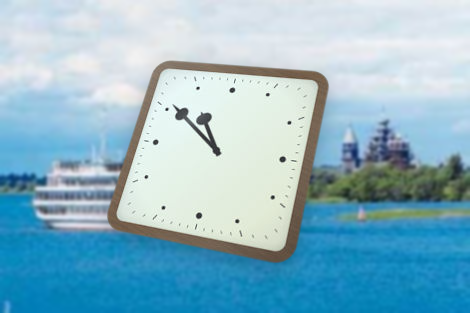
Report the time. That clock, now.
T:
10:51
